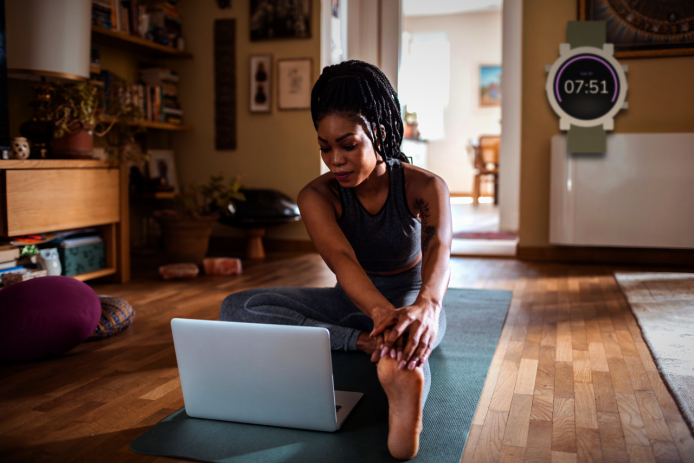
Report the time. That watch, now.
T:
7:51
